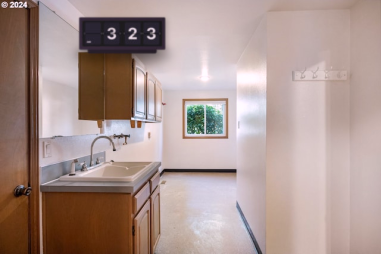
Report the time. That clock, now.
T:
3:23
